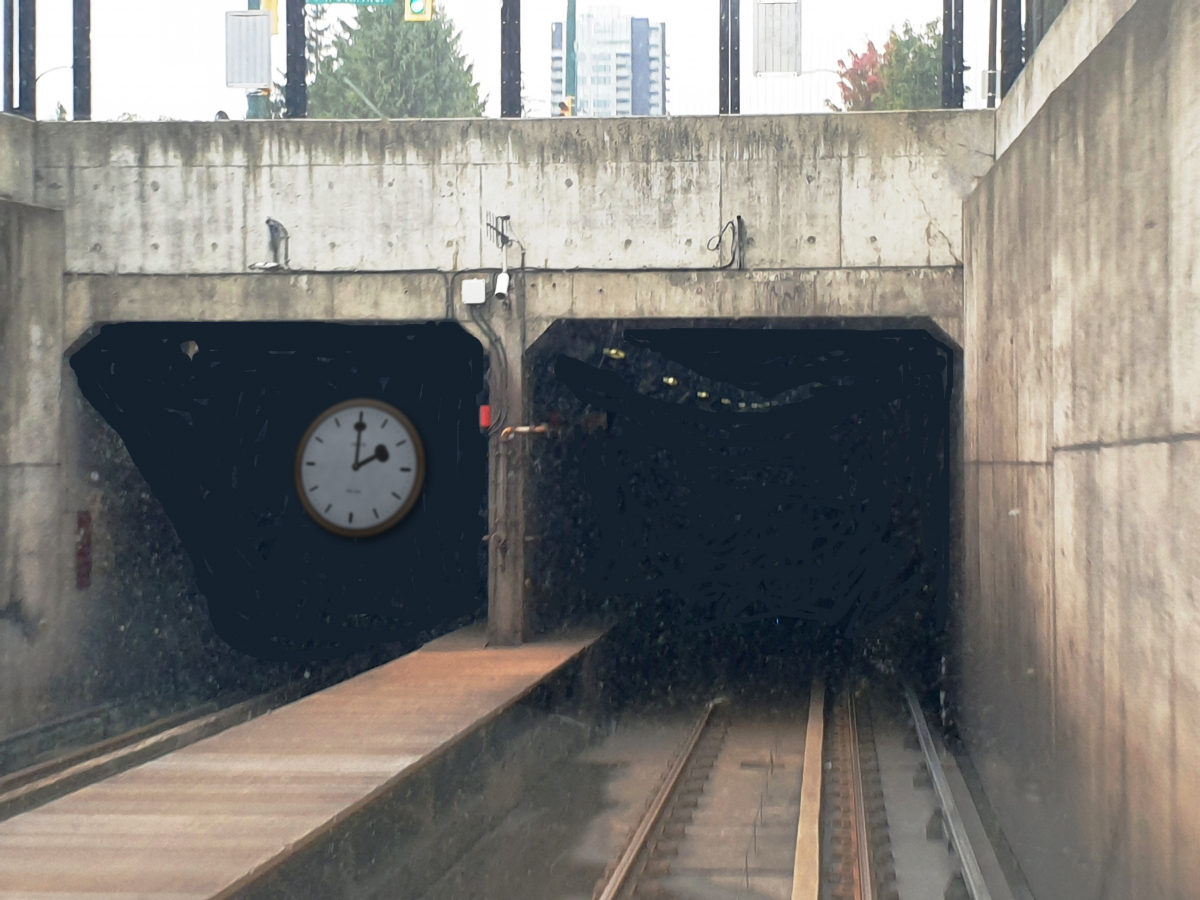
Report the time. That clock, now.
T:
2:00
